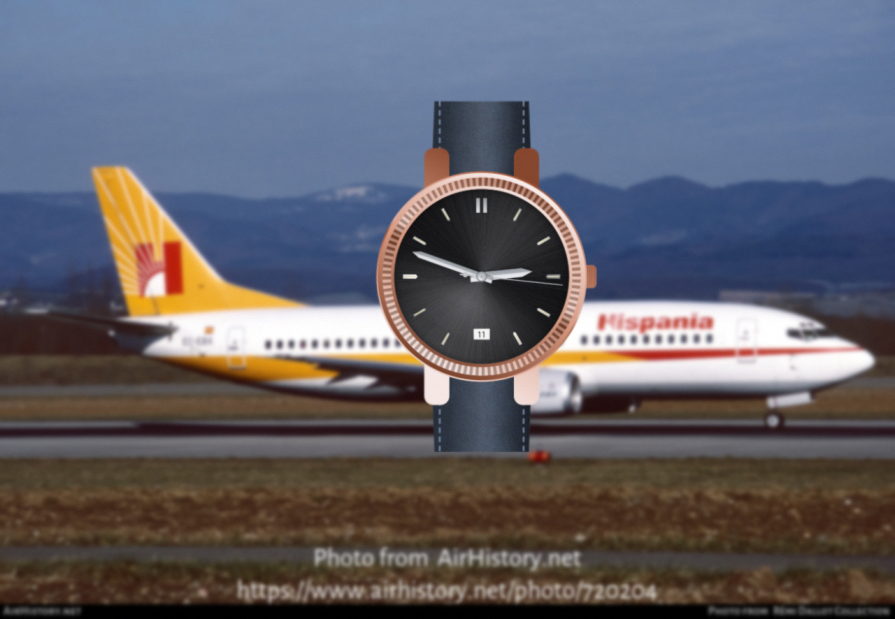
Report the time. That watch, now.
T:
2:48:16
